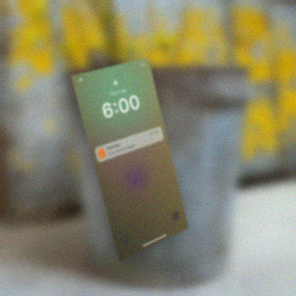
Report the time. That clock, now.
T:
6:00
